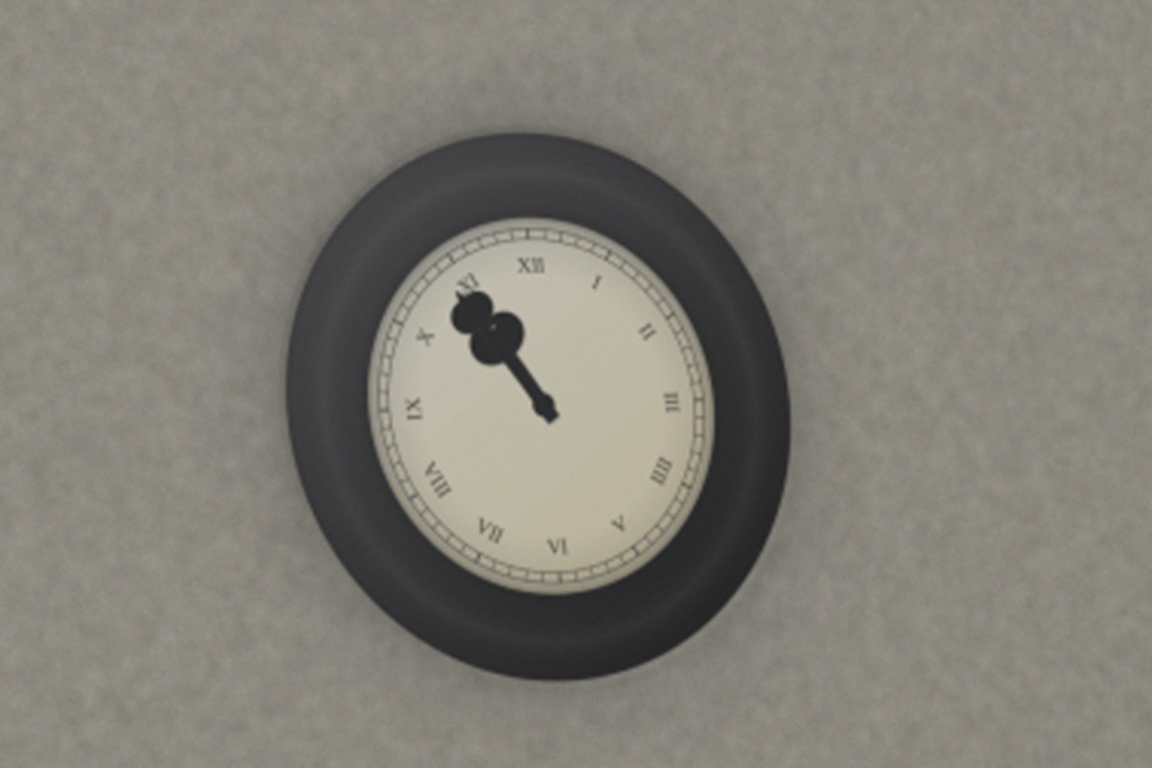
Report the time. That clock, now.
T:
10:54
